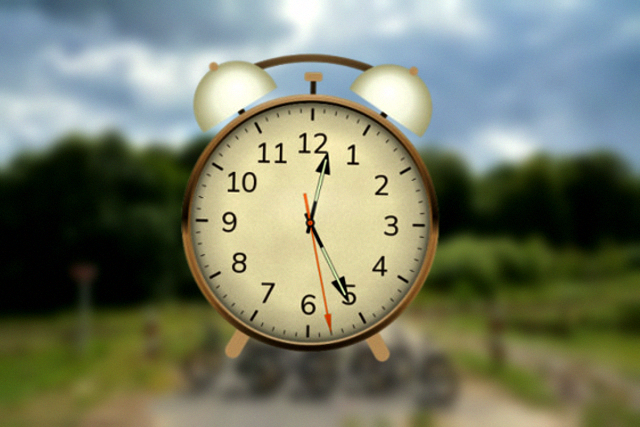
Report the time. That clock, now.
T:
12:25:28
